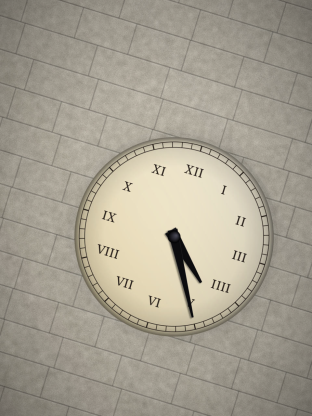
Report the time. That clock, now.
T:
4:25
